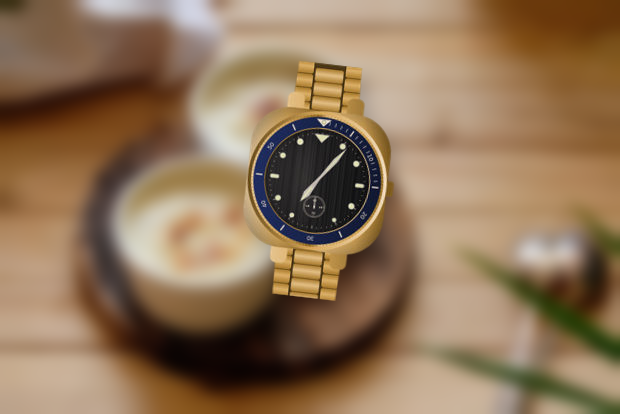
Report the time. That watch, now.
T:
7:06
